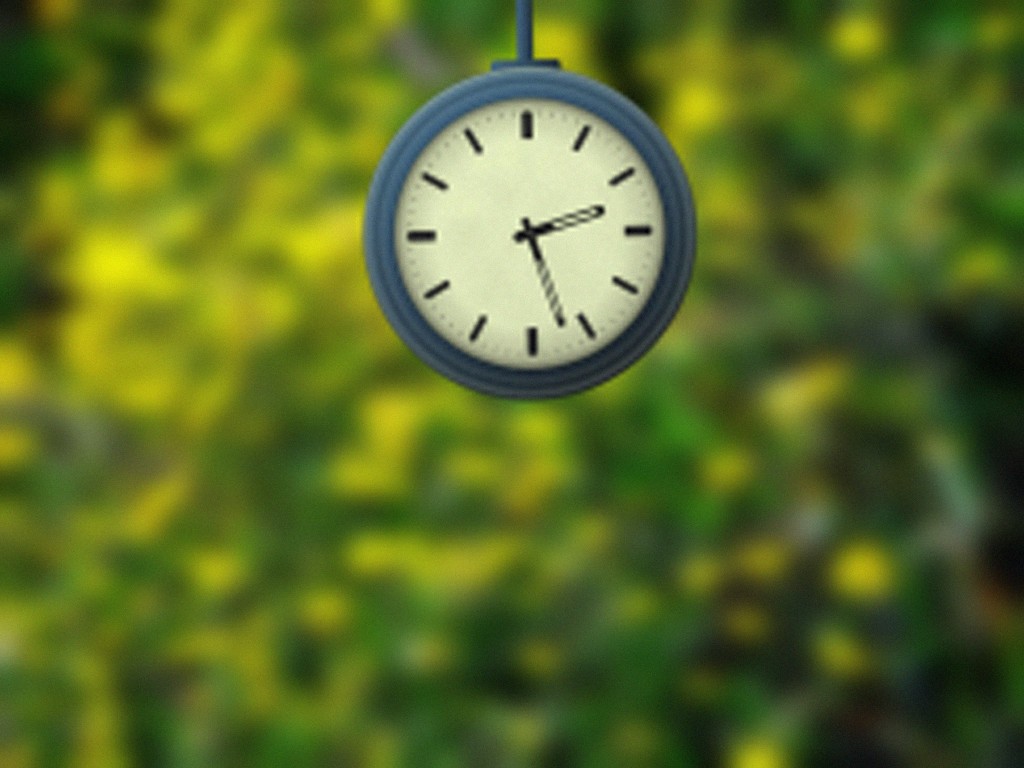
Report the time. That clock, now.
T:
2:27
